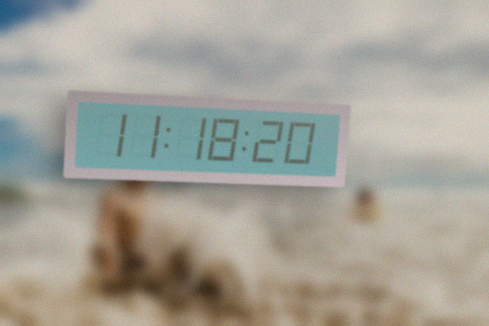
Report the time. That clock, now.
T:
11:18:20
